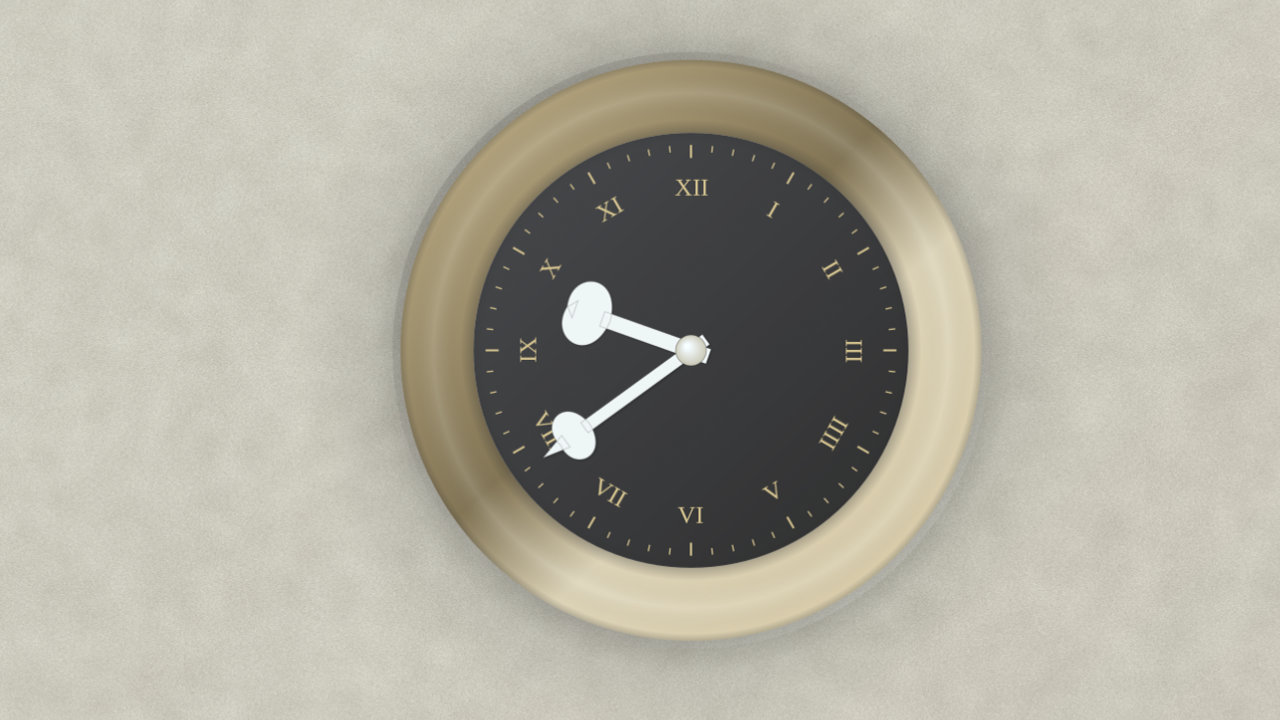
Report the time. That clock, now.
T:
9:39
